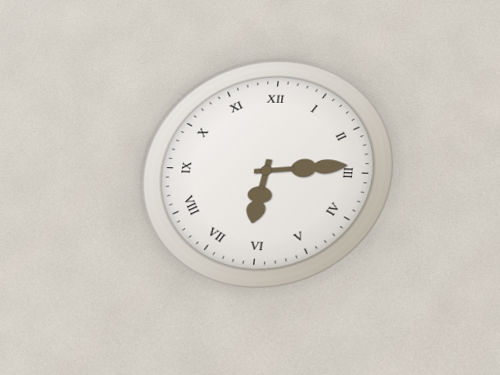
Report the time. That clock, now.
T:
6:14
